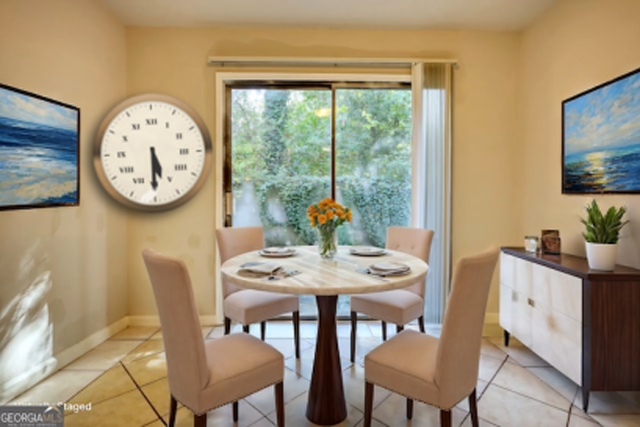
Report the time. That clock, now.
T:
5:30
